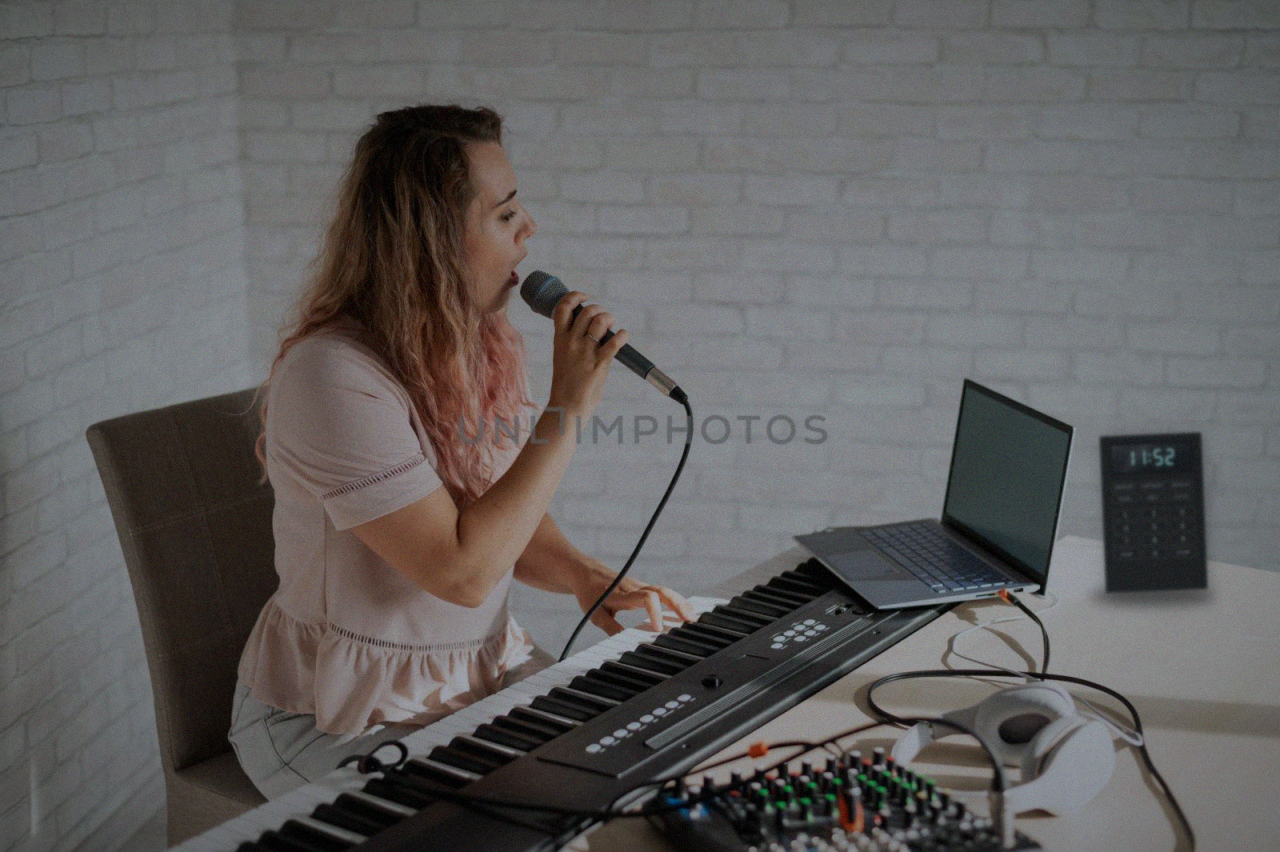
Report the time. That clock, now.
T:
11:52
